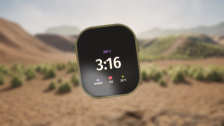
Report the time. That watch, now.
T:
3:16
